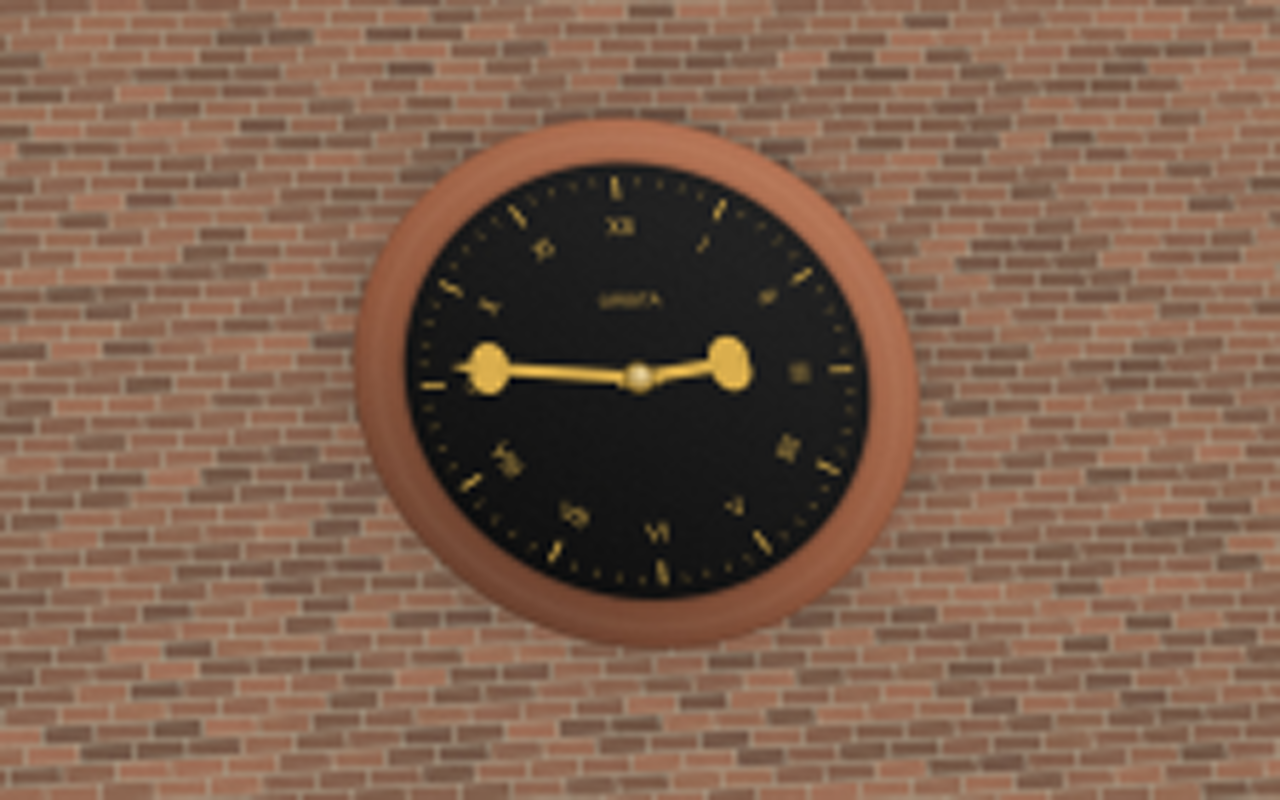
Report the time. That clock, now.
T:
2:46
